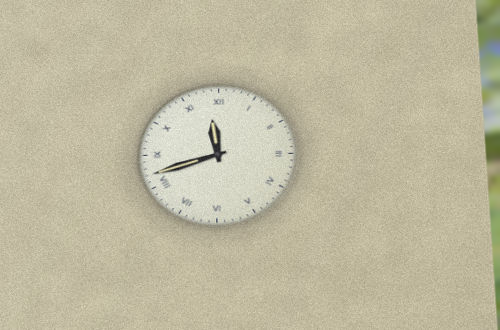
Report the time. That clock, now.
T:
11:42
